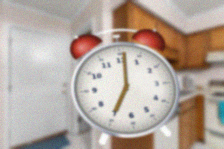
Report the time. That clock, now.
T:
7:01
